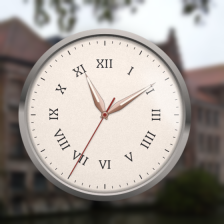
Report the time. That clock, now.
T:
11:09:35
